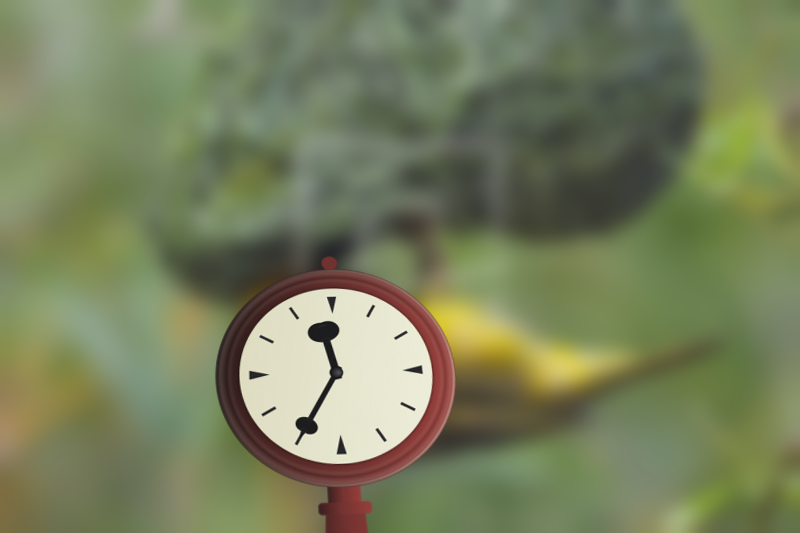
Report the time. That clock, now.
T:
11:35
